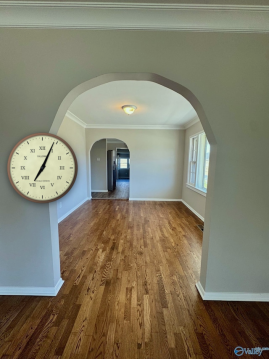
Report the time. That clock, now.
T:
7:04
